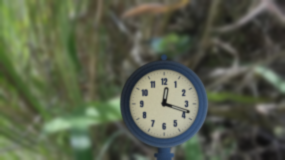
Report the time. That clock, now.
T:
12:18
